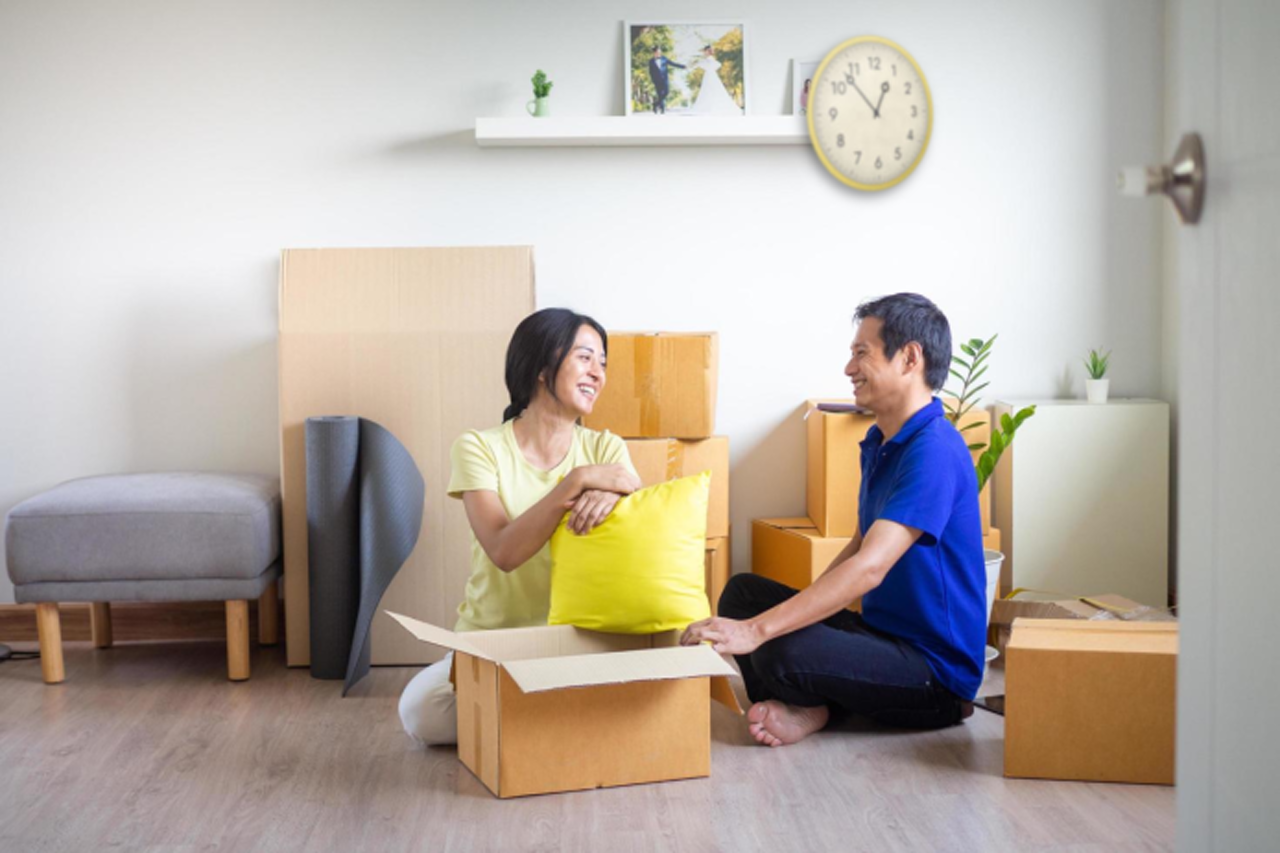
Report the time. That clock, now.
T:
12:53
